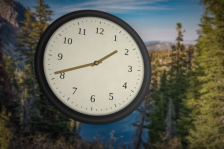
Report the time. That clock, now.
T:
1:41
